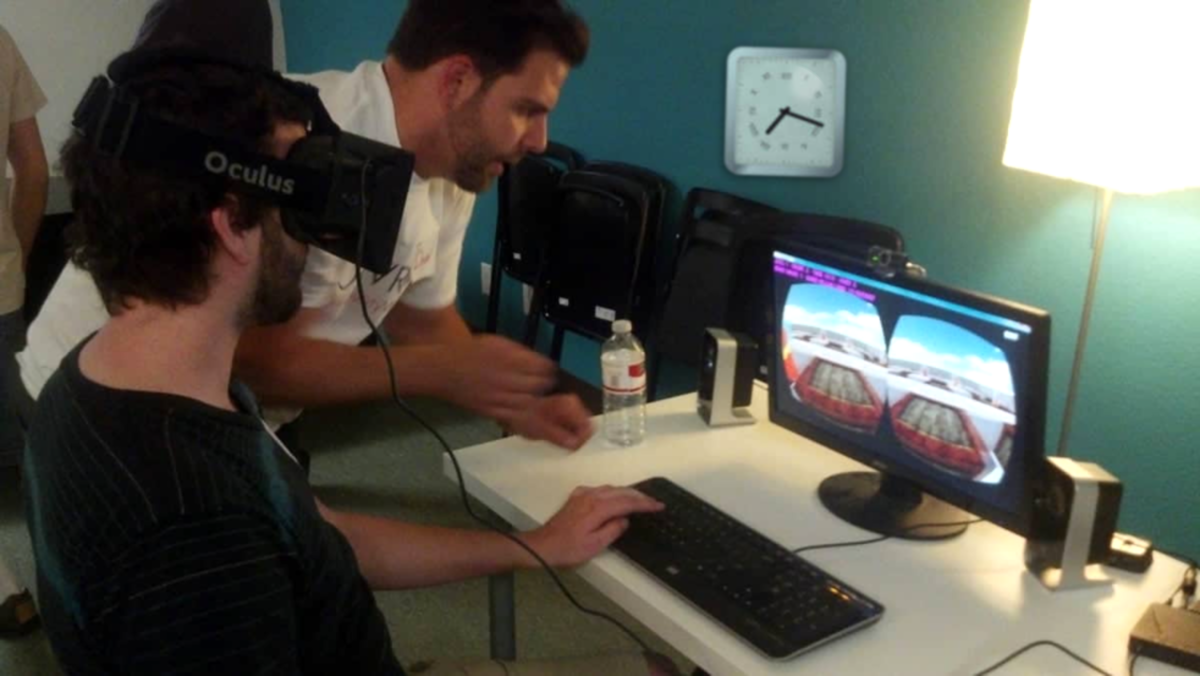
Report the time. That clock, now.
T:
7:18
